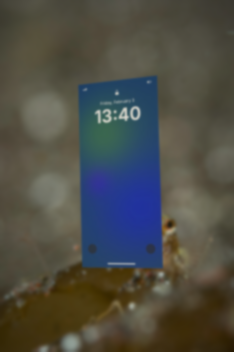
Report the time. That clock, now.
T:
13:40
